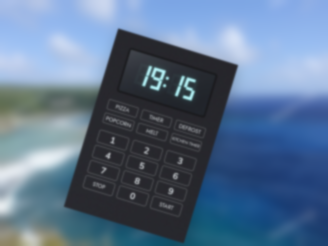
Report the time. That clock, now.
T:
19:15
